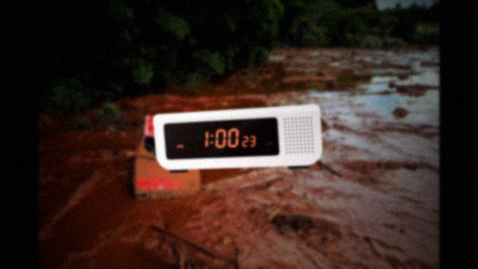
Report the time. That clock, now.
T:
1:00
